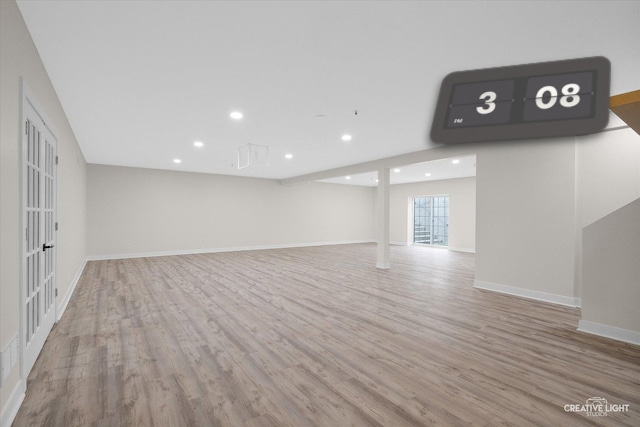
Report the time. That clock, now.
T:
3:08
